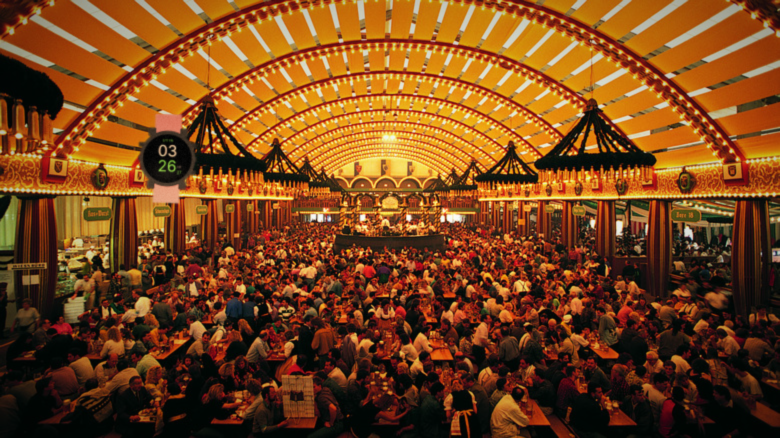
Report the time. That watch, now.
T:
3:26
